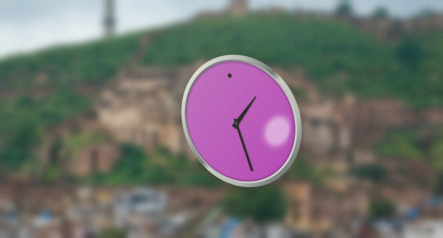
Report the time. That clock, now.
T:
1:28
